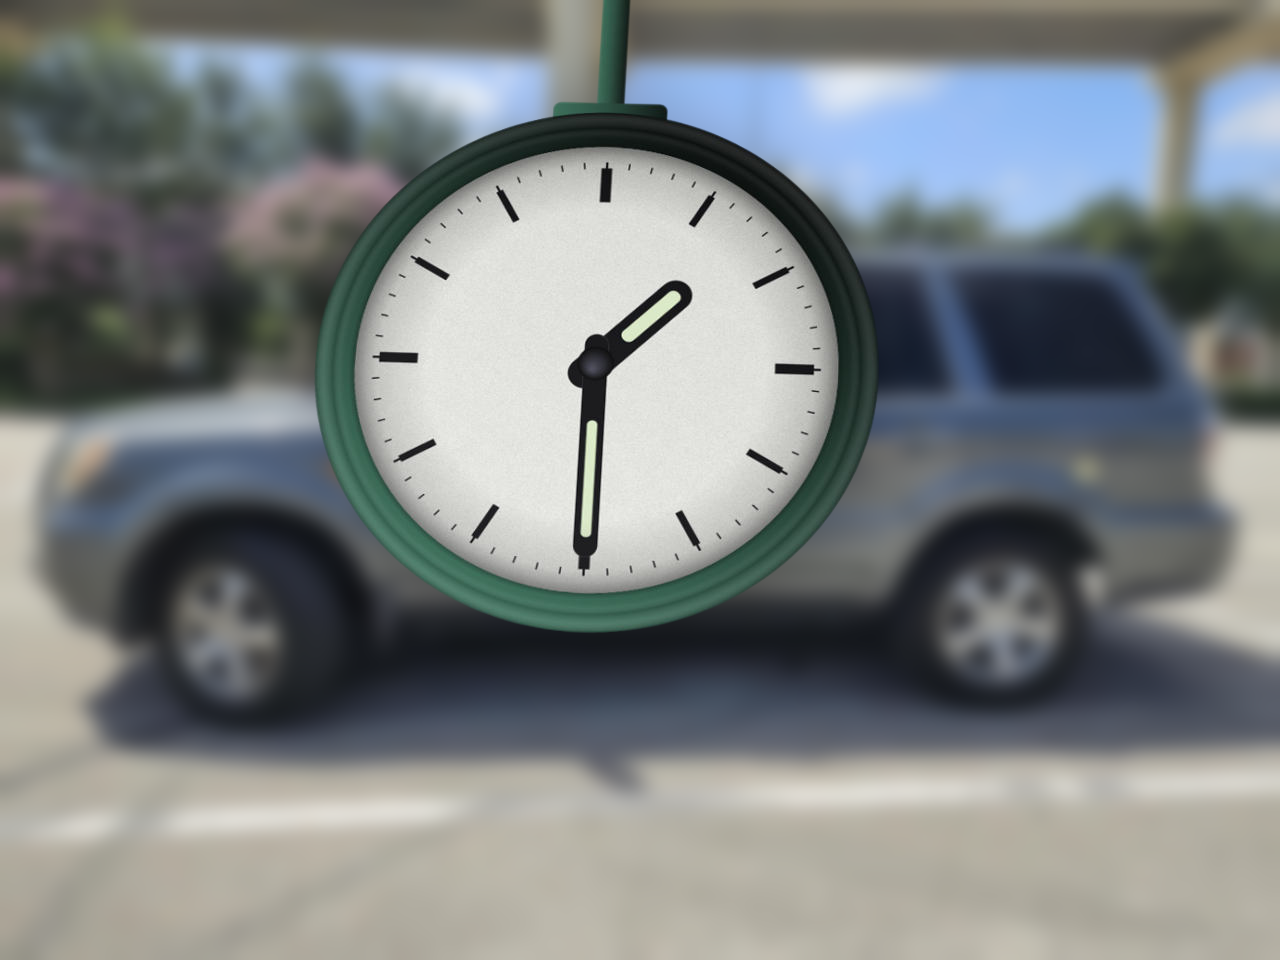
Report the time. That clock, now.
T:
1:30
